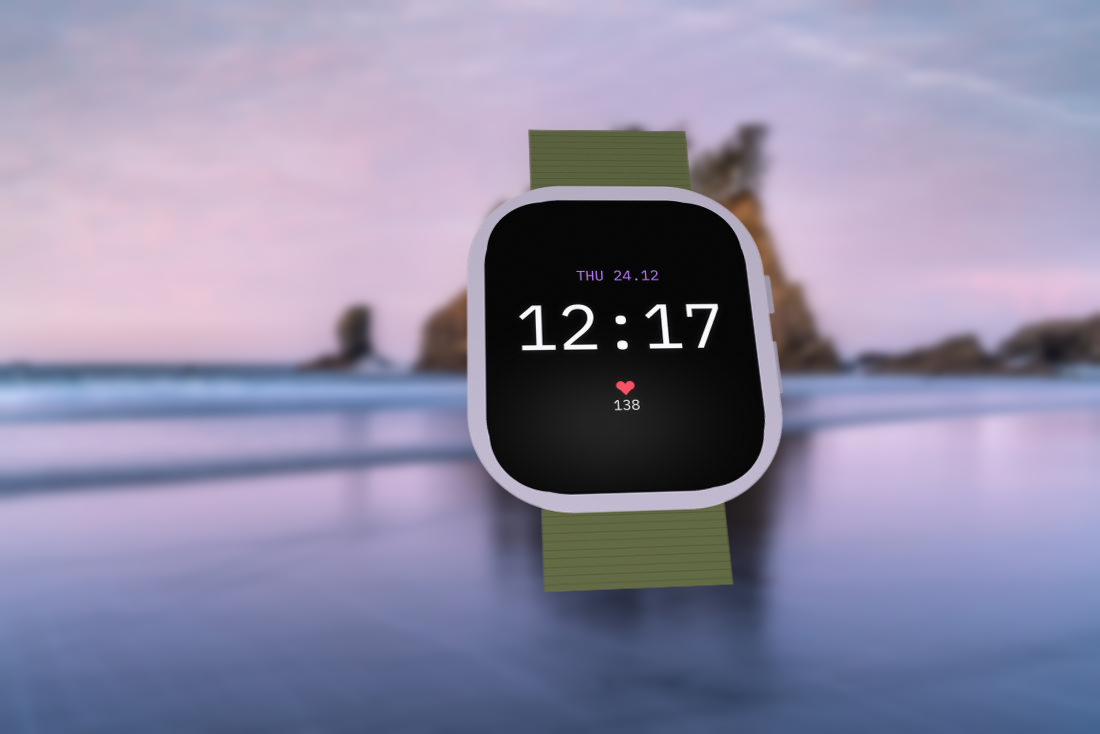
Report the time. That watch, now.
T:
12:17
